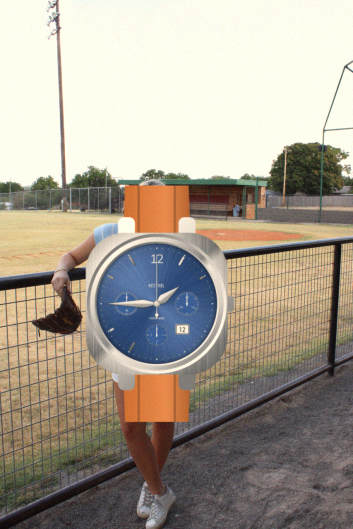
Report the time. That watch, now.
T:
1:45
